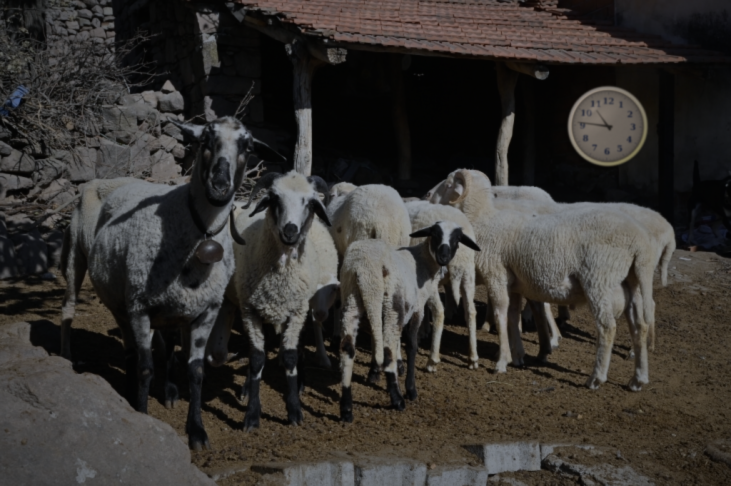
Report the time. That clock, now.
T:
10:46
